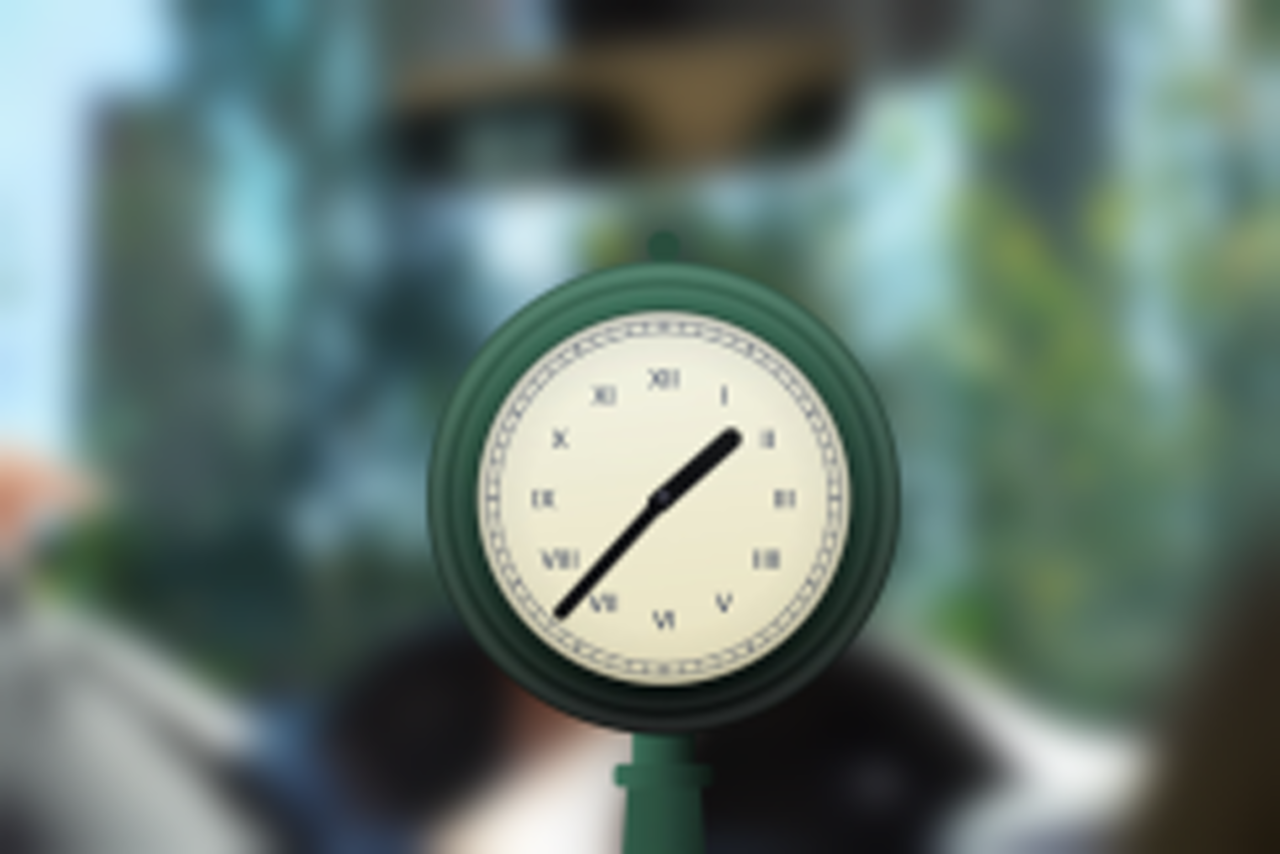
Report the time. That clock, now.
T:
1:37
